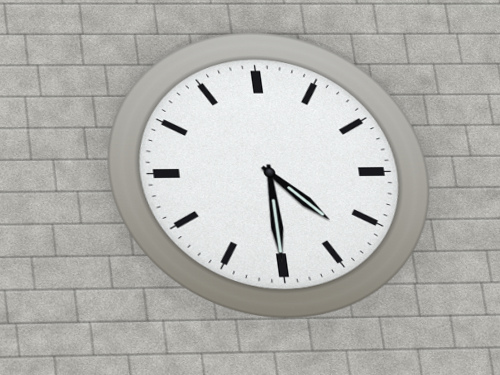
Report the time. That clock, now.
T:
4:30
